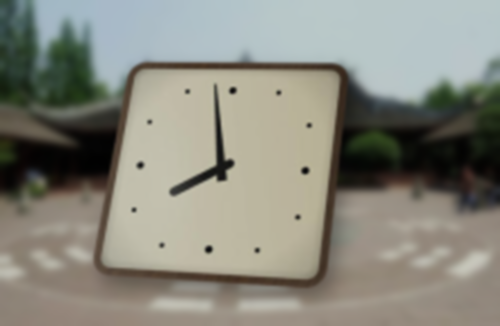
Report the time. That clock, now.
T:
7:58
